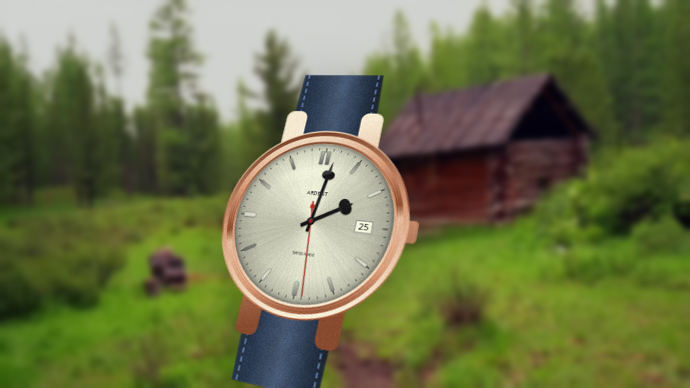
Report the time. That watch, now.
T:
2:01:29
